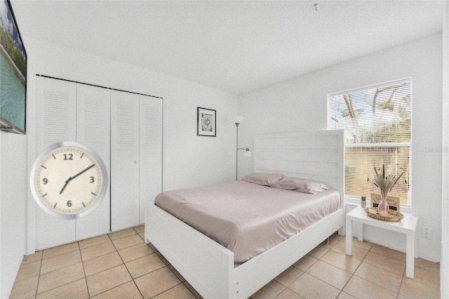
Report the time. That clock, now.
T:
7:10
